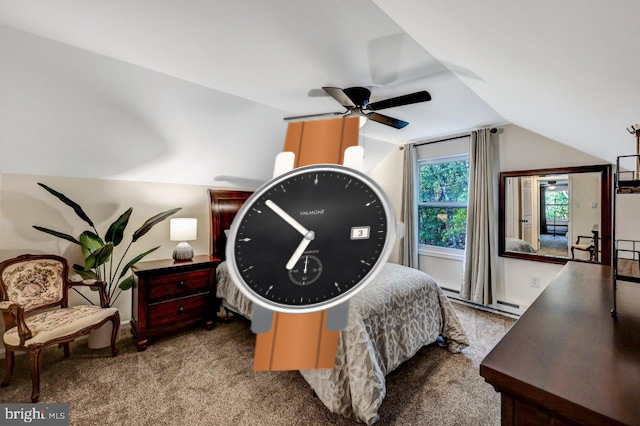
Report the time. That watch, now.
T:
6:52
